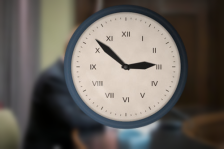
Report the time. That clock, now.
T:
2:52
